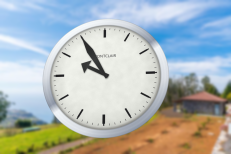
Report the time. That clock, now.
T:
9:55
